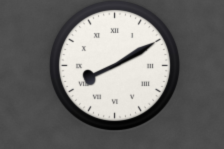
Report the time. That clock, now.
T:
8:10
